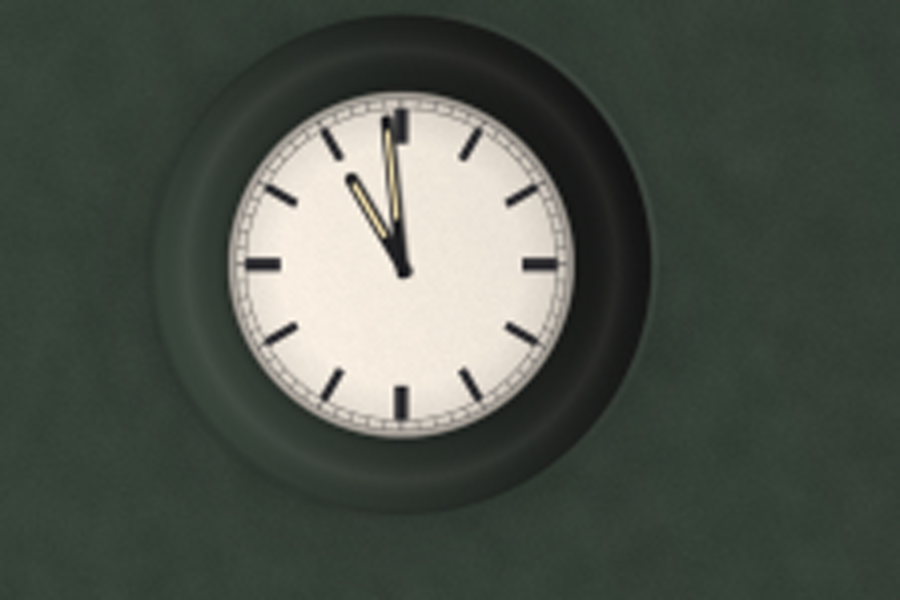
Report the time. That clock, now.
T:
10:59
